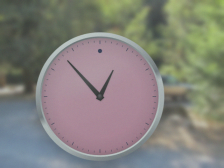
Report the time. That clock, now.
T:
12:53
